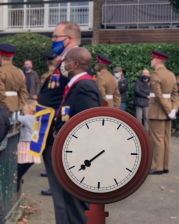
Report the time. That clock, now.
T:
7:38
